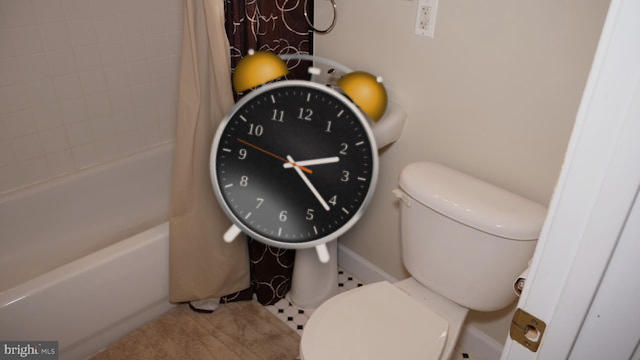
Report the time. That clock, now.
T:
2:21:47
